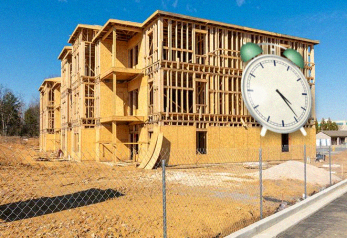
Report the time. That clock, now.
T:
4:24
